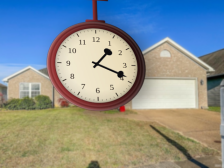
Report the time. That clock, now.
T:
1:19
